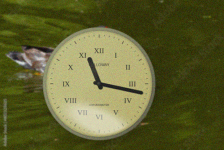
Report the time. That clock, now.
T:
11:17
